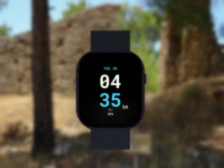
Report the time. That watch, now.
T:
4:35
